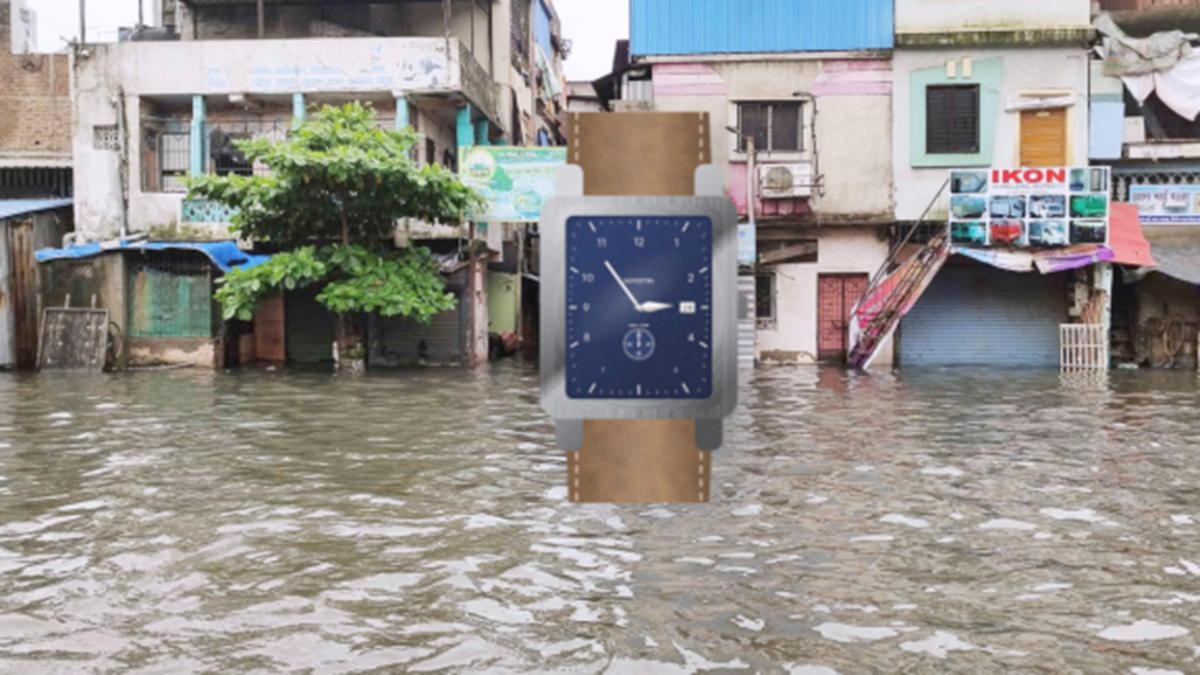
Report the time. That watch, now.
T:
2:54
